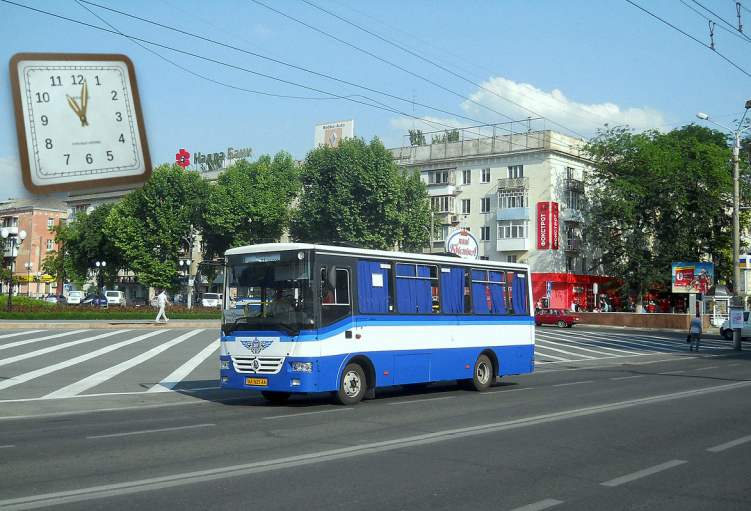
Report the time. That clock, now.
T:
11:02
